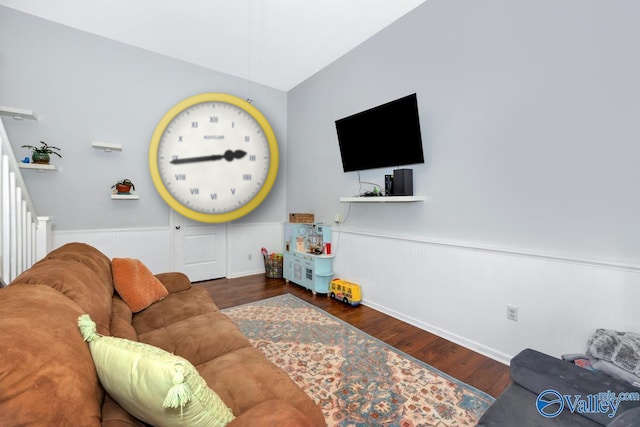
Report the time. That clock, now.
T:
2:44
